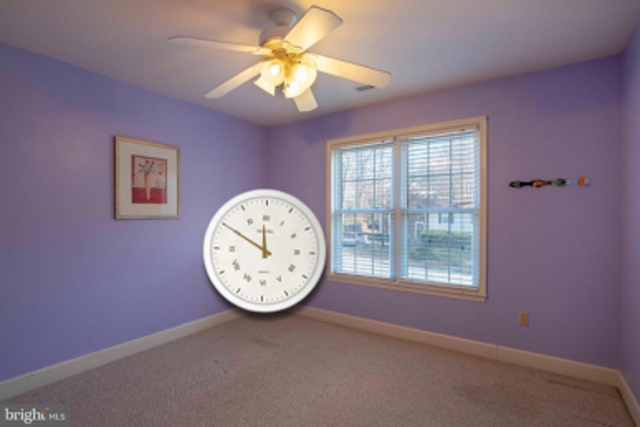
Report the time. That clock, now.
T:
11:50
